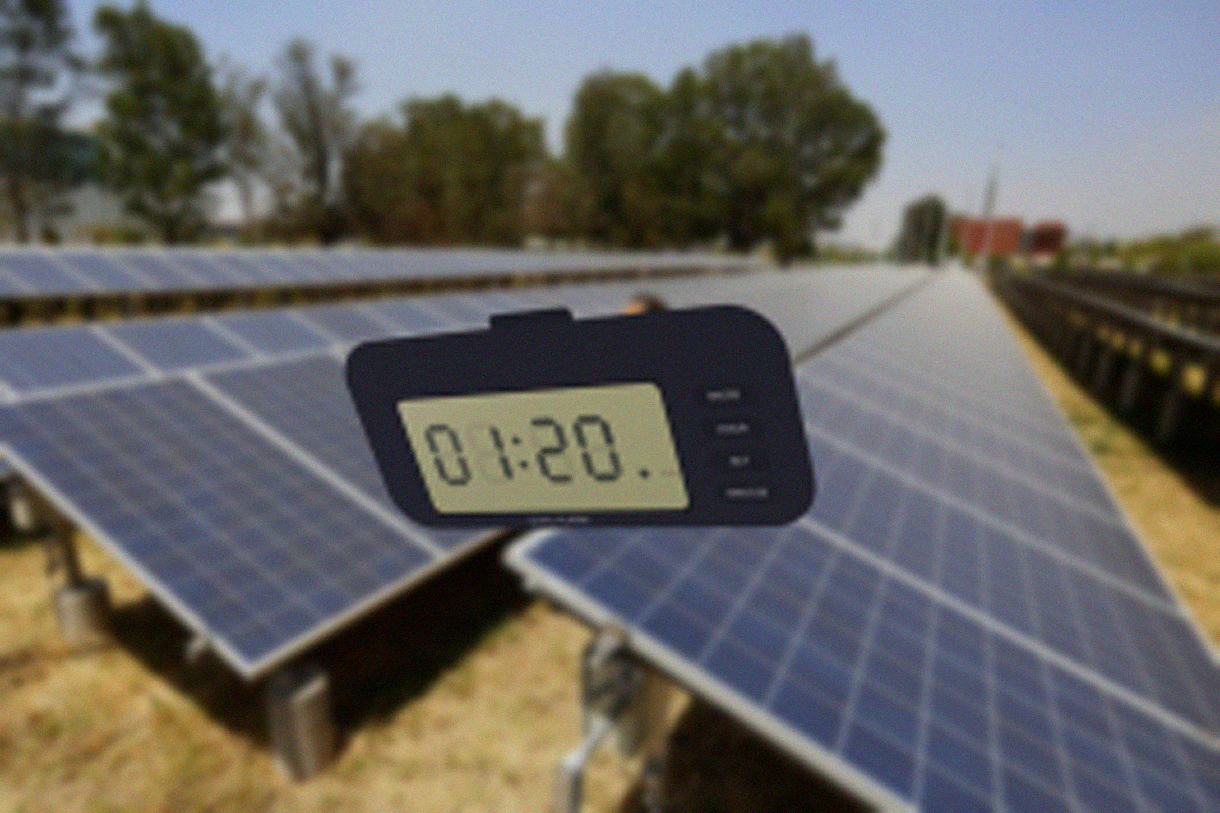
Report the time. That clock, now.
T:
1:20
